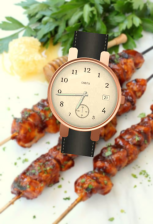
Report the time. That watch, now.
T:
6:44
